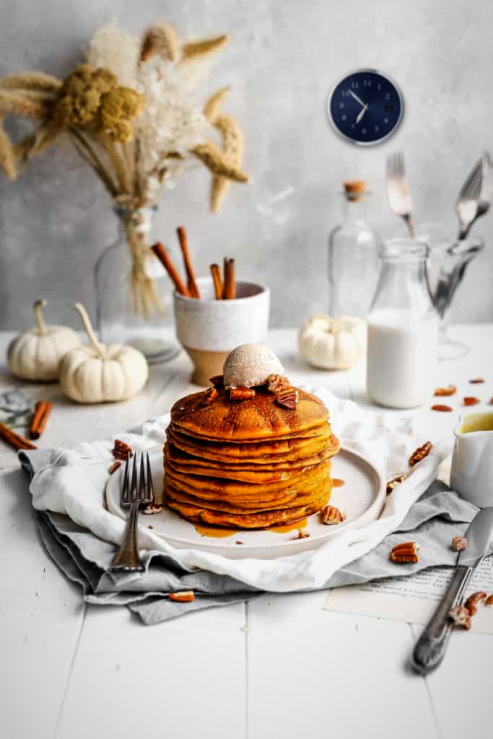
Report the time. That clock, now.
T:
6:52
